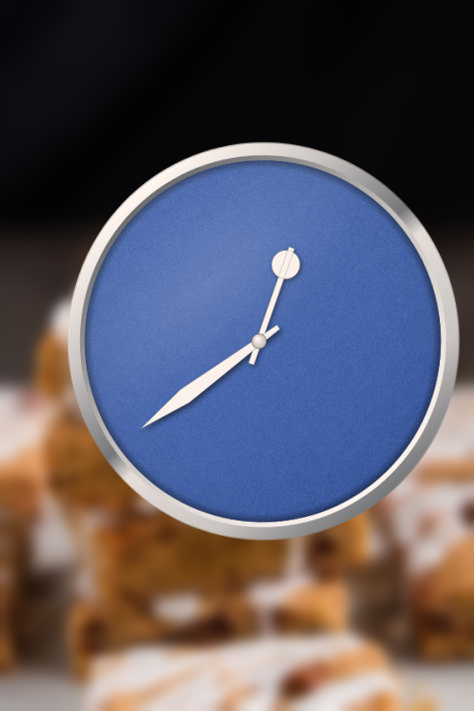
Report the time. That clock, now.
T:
12:39
